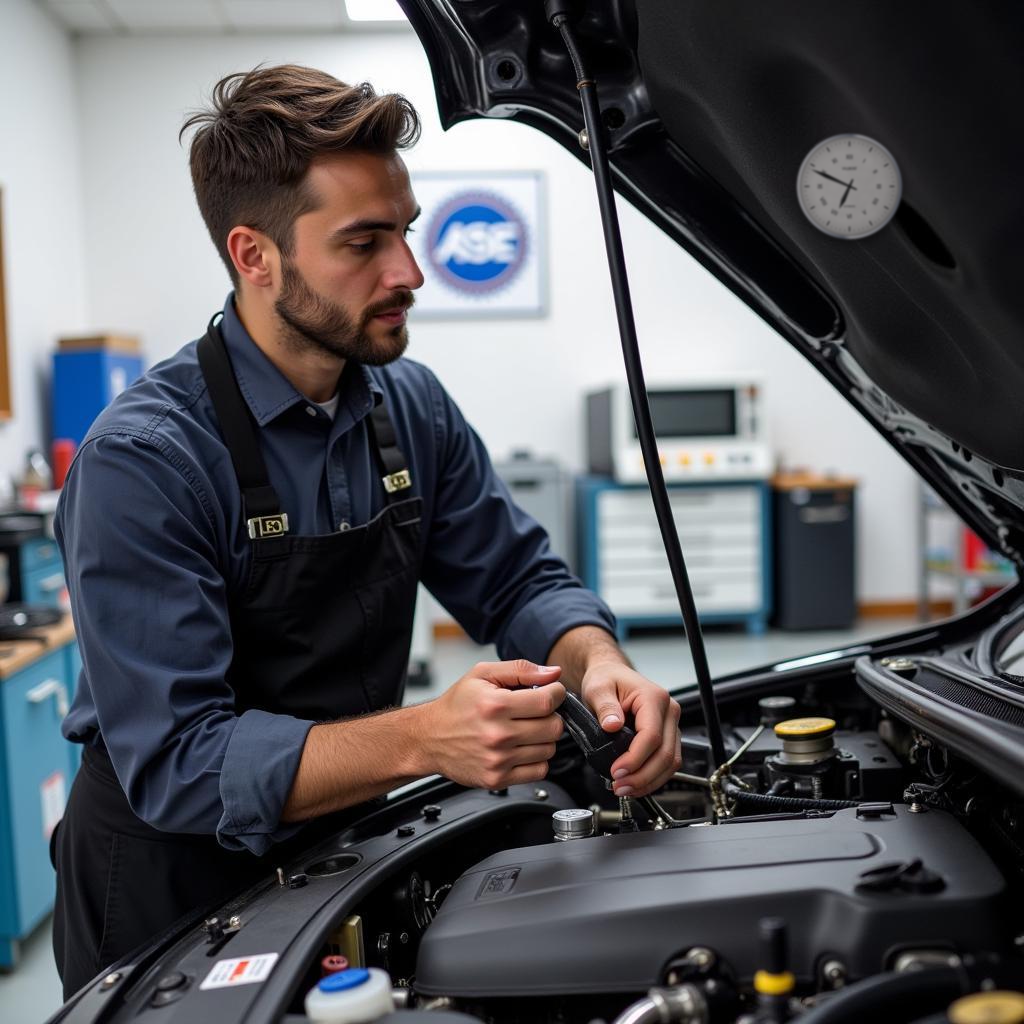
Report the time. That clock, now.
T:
6:49
